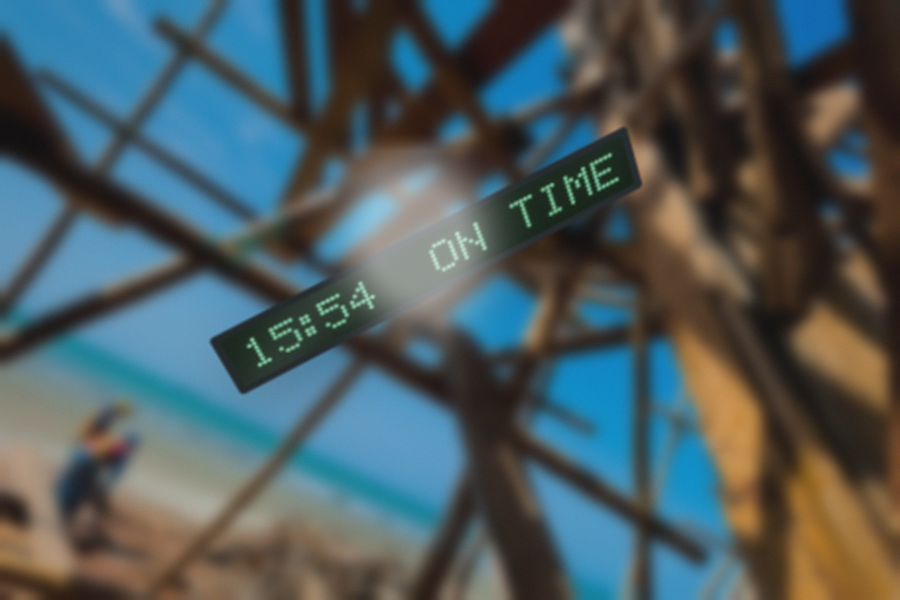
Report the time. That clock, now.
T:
15:54
